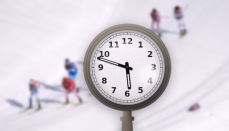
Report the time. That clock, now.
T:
5:48
